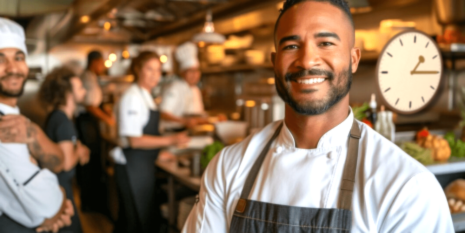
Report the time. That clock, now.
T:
1:15
